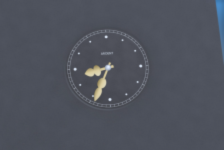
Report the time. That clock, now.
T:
8:34
